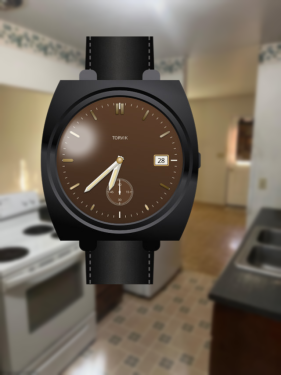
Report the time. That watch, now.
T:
6:38
